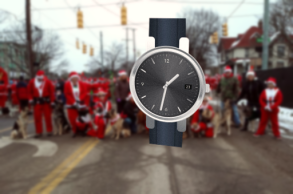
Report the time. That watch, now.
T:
1:32
